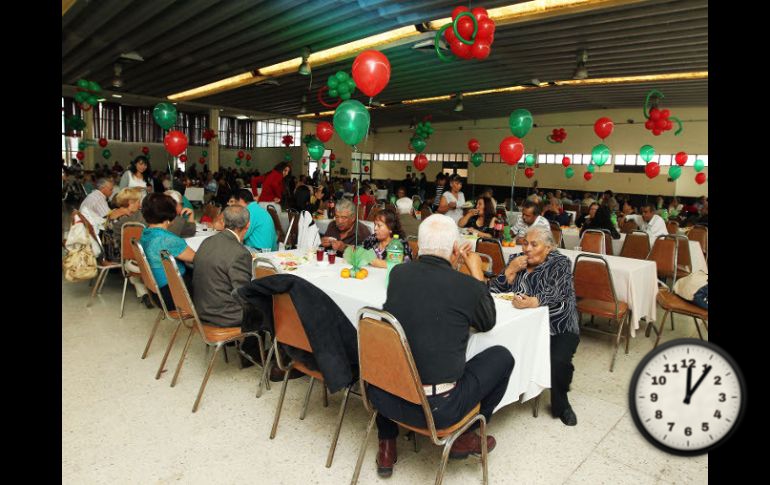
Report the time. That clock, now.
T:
12:06
